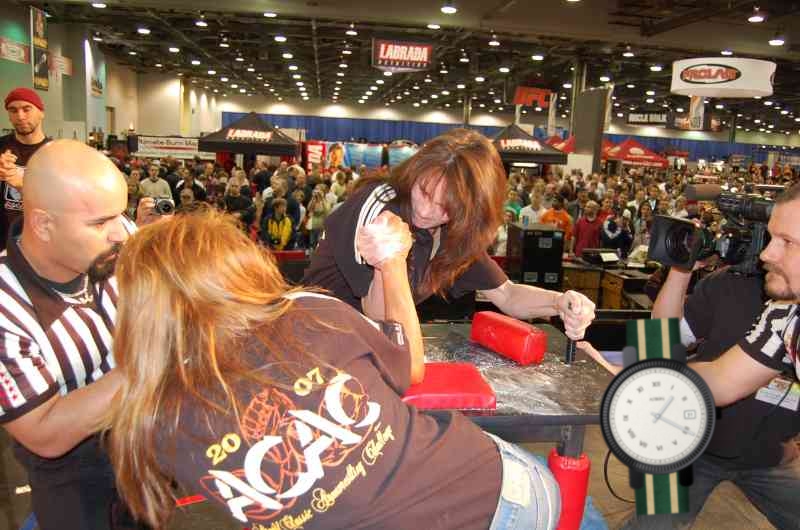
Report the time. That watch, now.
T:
1:20
